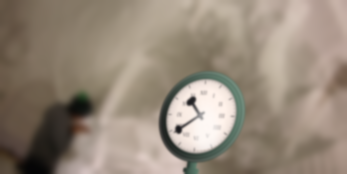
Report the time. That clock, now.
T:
10:39
